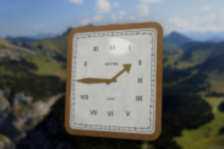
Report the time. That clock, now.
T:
1:45
